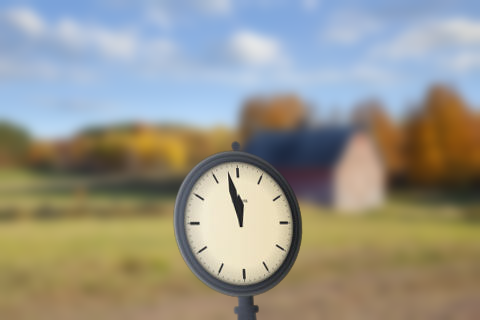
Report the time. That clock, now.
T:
11:58
